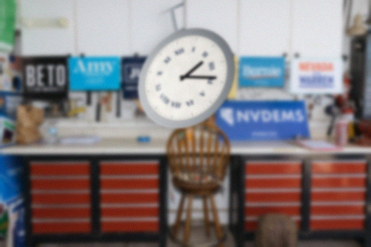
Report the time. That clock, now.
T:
2:19
